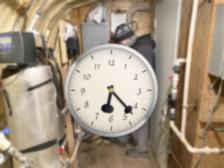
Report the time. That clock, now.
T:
6:23
